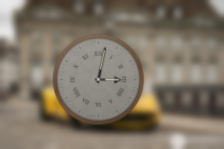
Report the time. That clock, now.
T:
3:02
